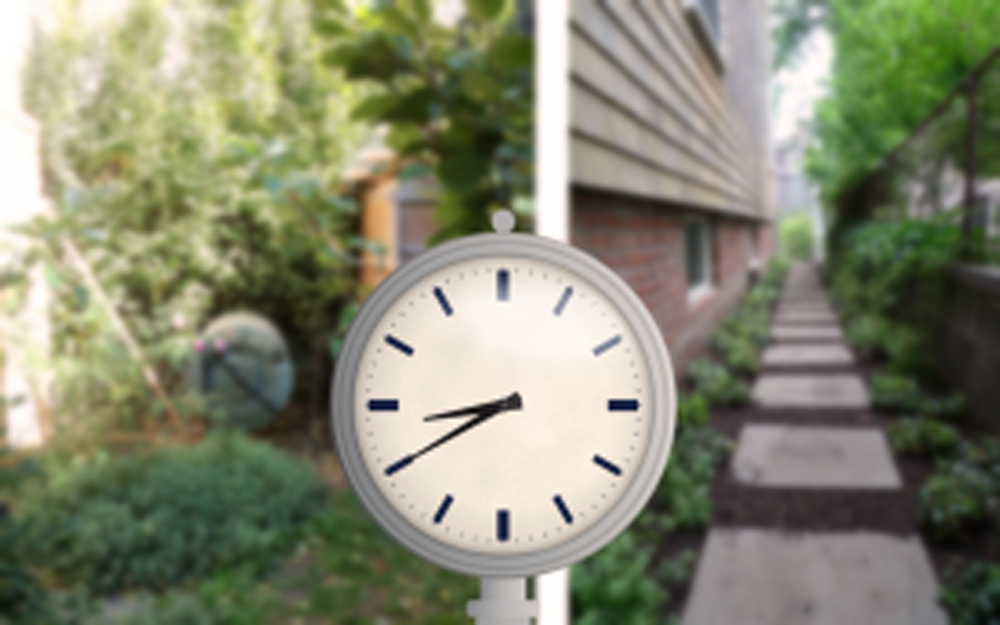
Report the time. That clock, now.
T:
8:40
